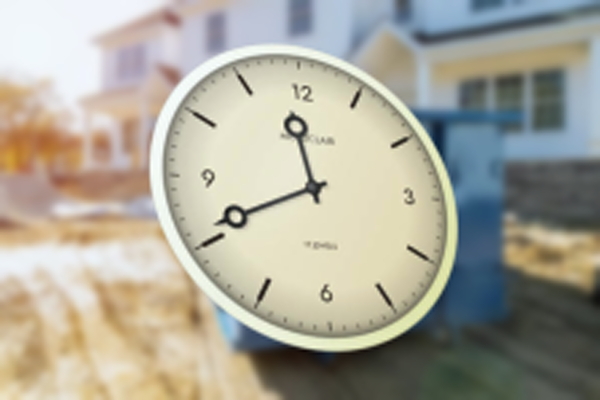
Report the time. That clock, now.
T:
11:41
